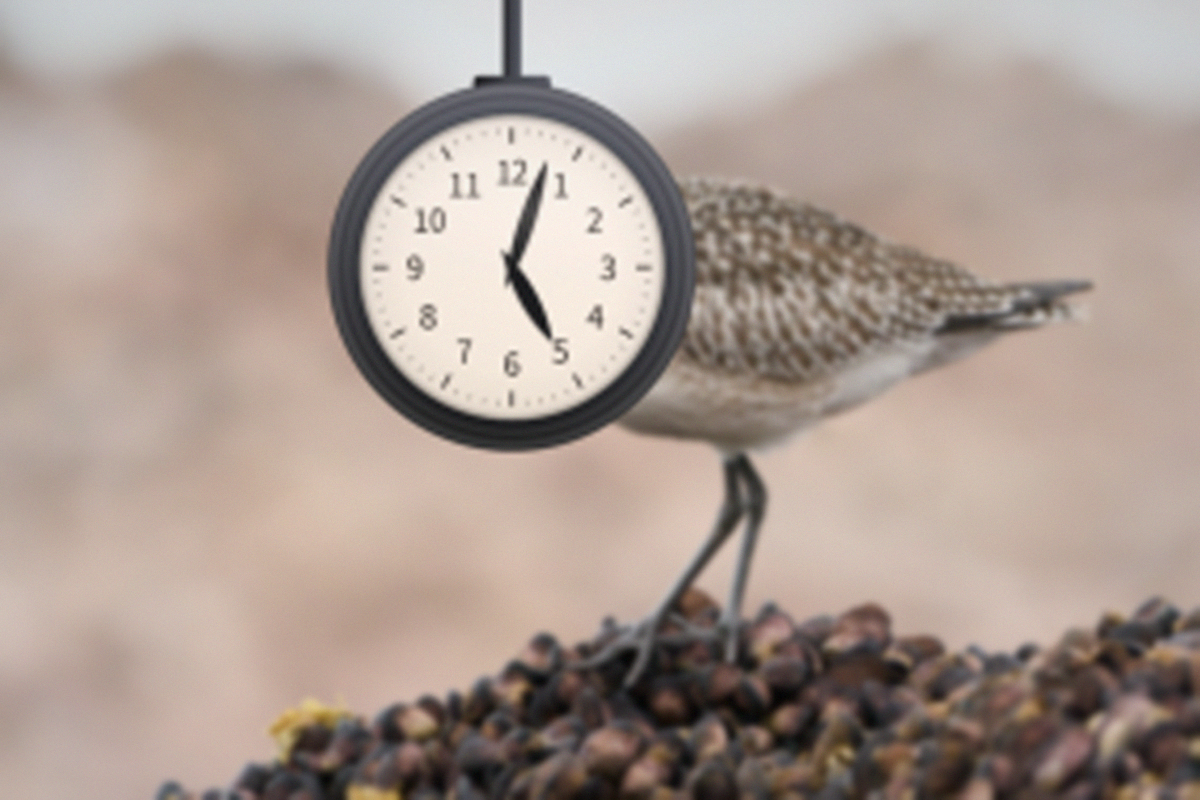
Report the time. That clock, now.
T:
5:03
